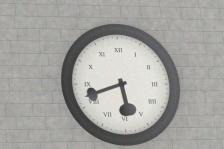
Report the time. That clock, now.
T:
5:42
